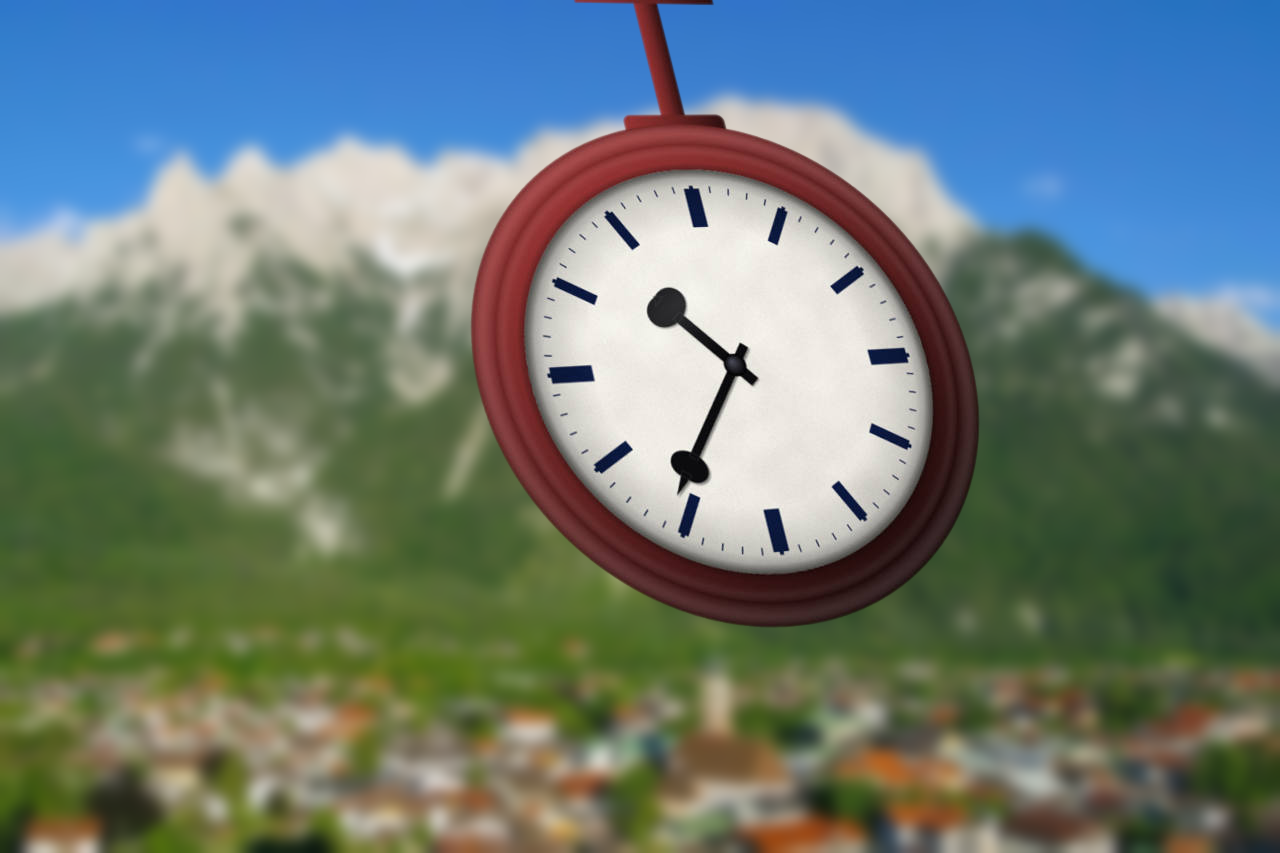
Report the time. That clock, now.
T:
10:36
